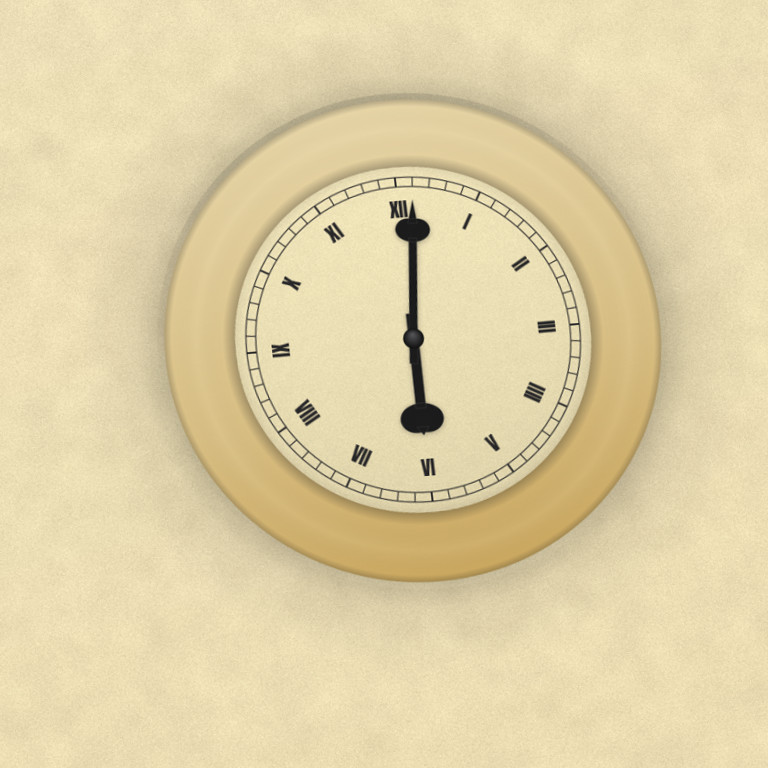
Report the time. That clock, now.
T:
6:01
